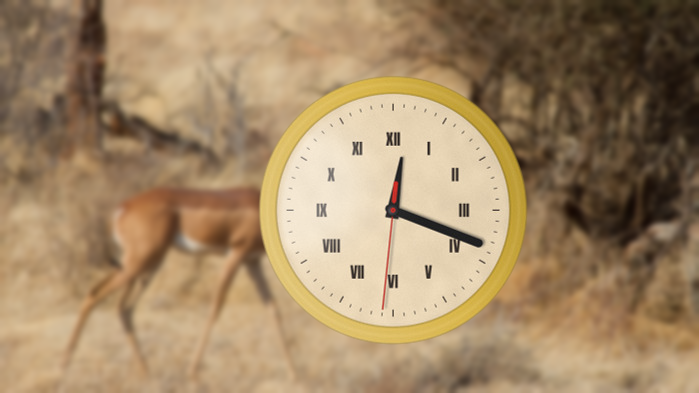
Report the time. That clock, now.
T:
12:18:31
